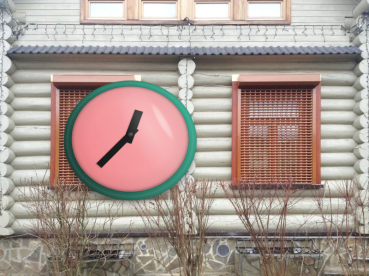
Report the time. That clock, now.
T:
12:37
